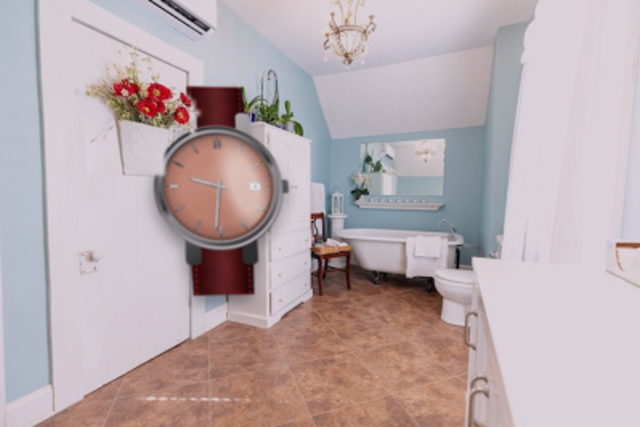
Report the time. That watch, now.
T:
9:31
